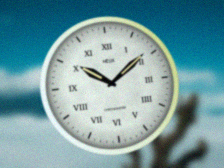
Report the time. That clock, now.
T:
10:09
